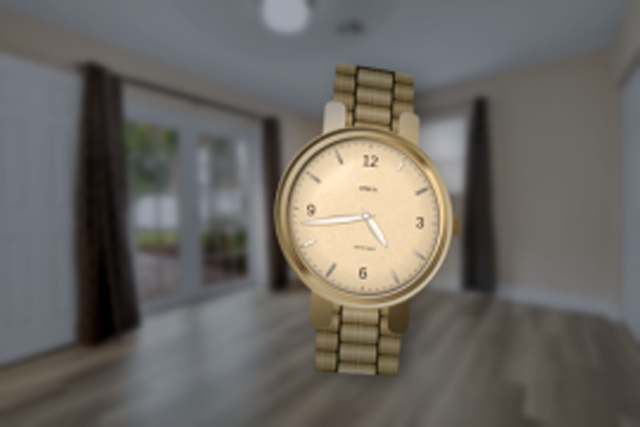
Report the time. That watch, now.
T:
4:43
